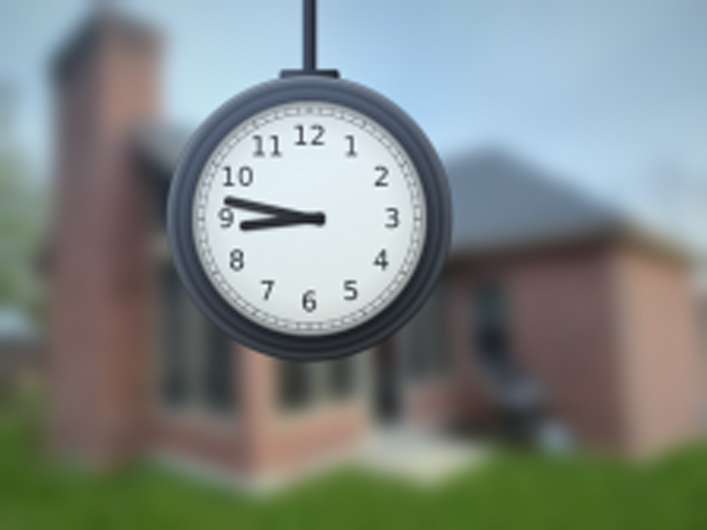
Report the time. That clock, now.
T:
8:47
